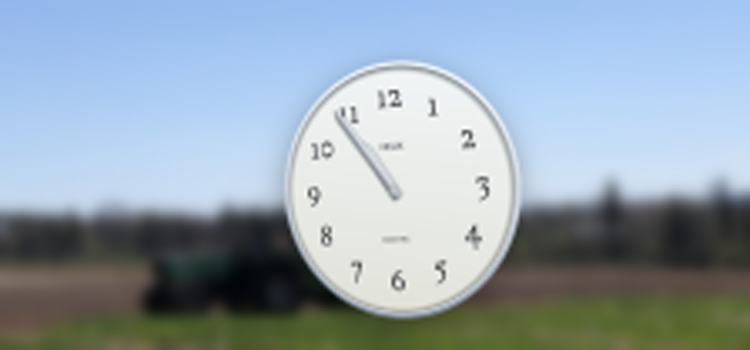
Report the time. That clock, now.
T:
10:54
